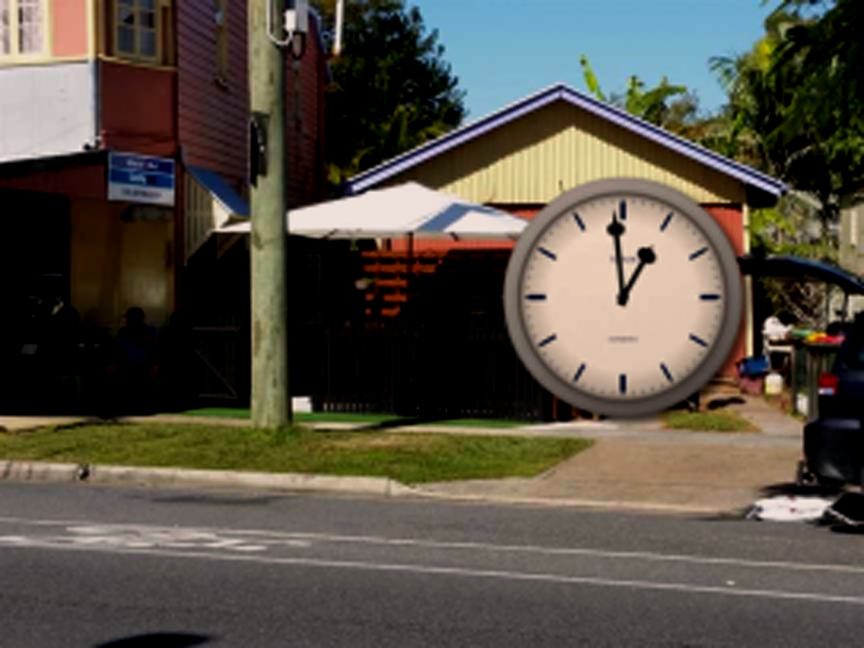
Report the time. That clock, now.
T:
12:59
